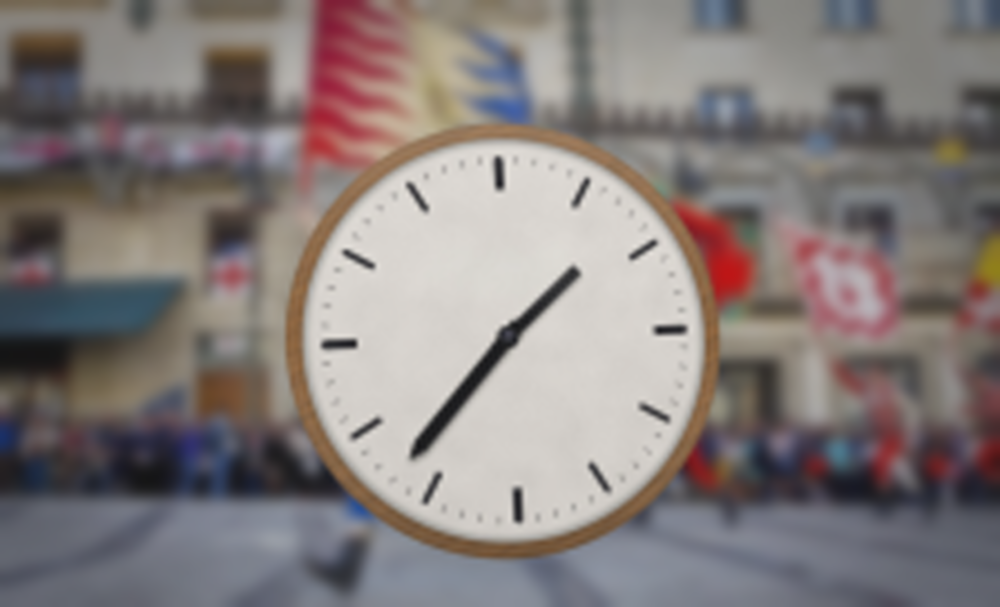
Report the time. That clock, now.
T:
1:37
